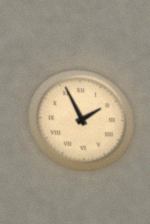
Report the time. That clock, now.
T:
1:56
